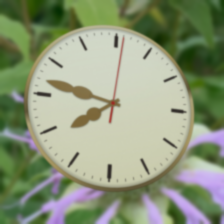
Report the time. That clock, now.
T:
7:47:01
